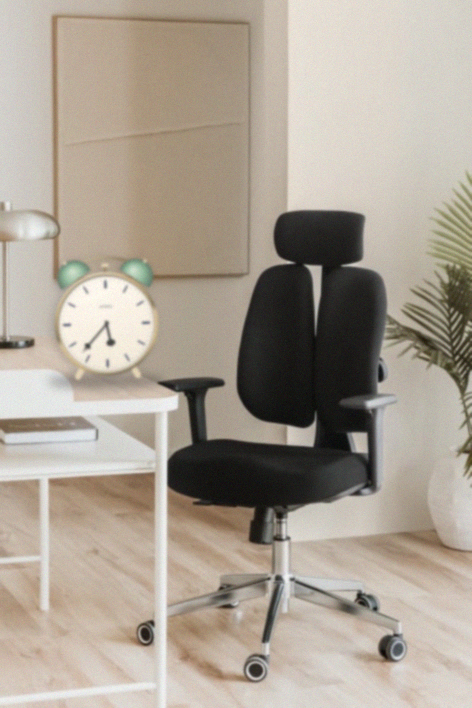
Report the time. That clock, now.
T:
5:37
